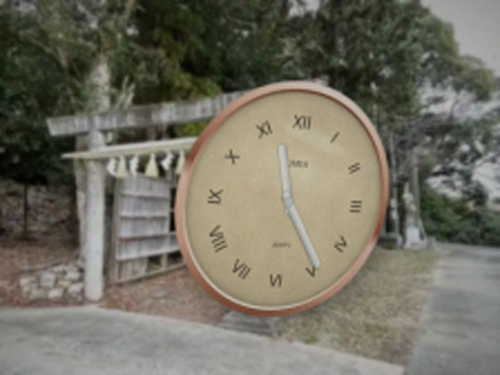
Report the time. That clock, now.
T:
11:24
